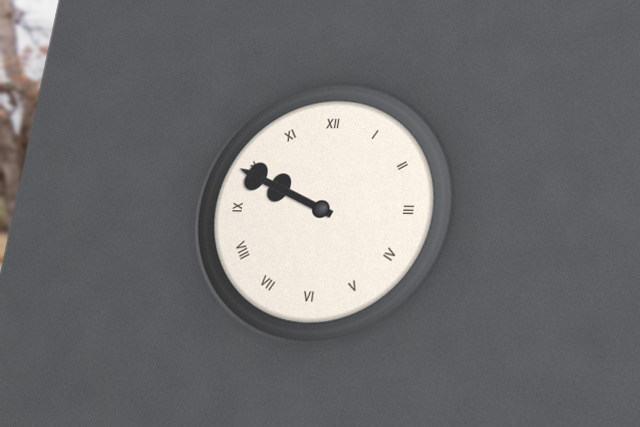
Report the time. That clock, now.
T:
9:49
